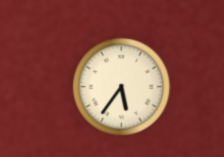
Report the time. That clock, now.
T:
5:36
